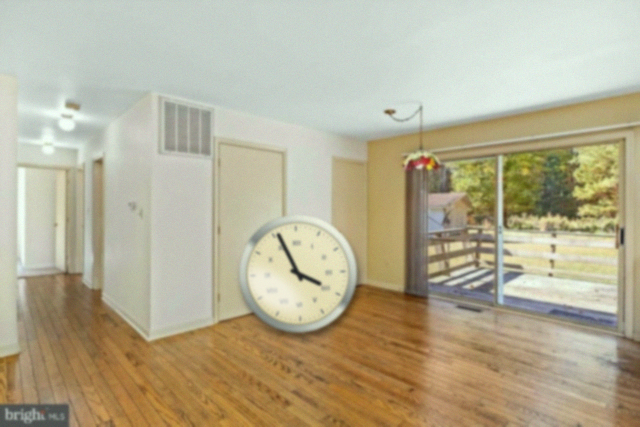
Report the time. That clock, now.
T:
3:56
